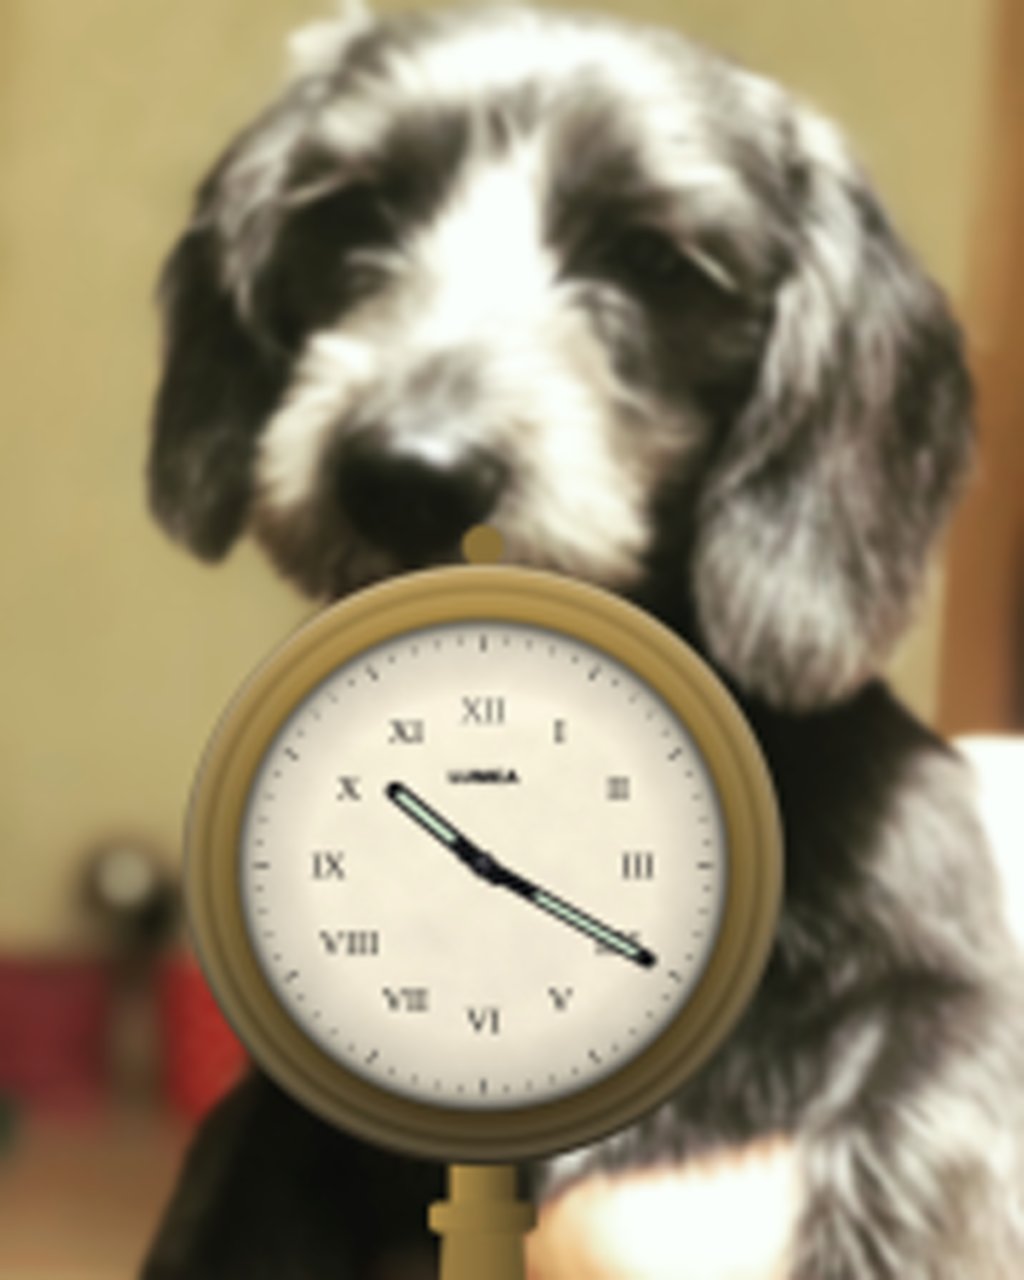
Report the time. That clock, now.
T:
10:20
